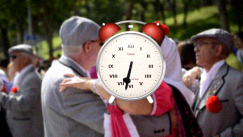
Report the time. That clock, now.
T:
6:32
